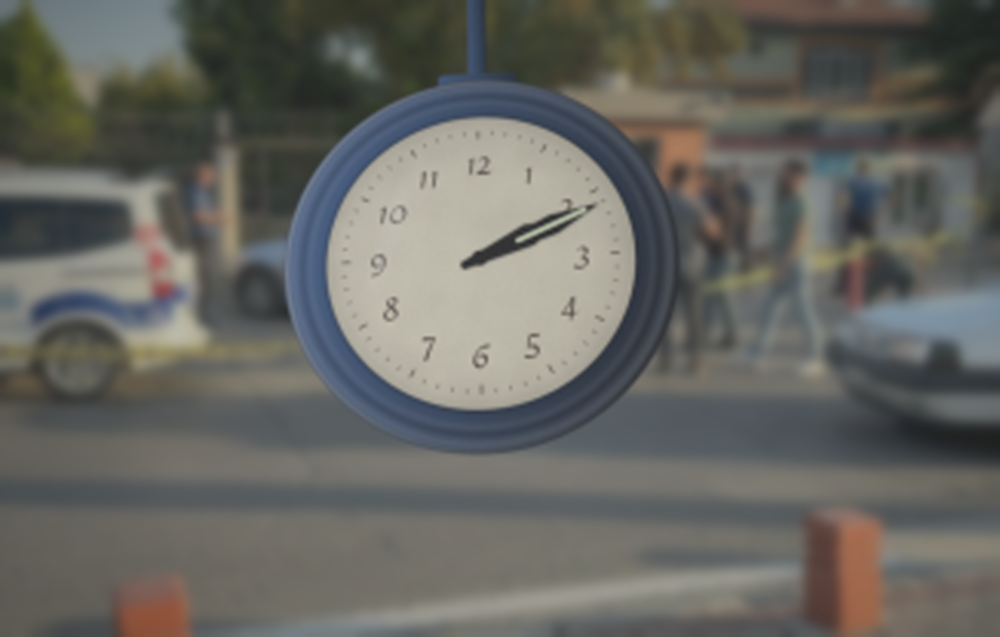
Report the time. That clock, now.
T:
2:11
